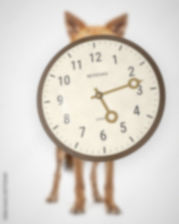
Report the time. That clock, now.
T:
5:13
